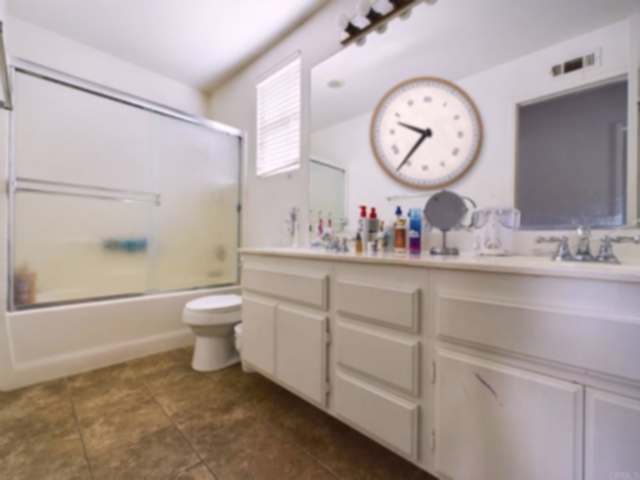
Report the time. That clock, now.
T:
9:36
